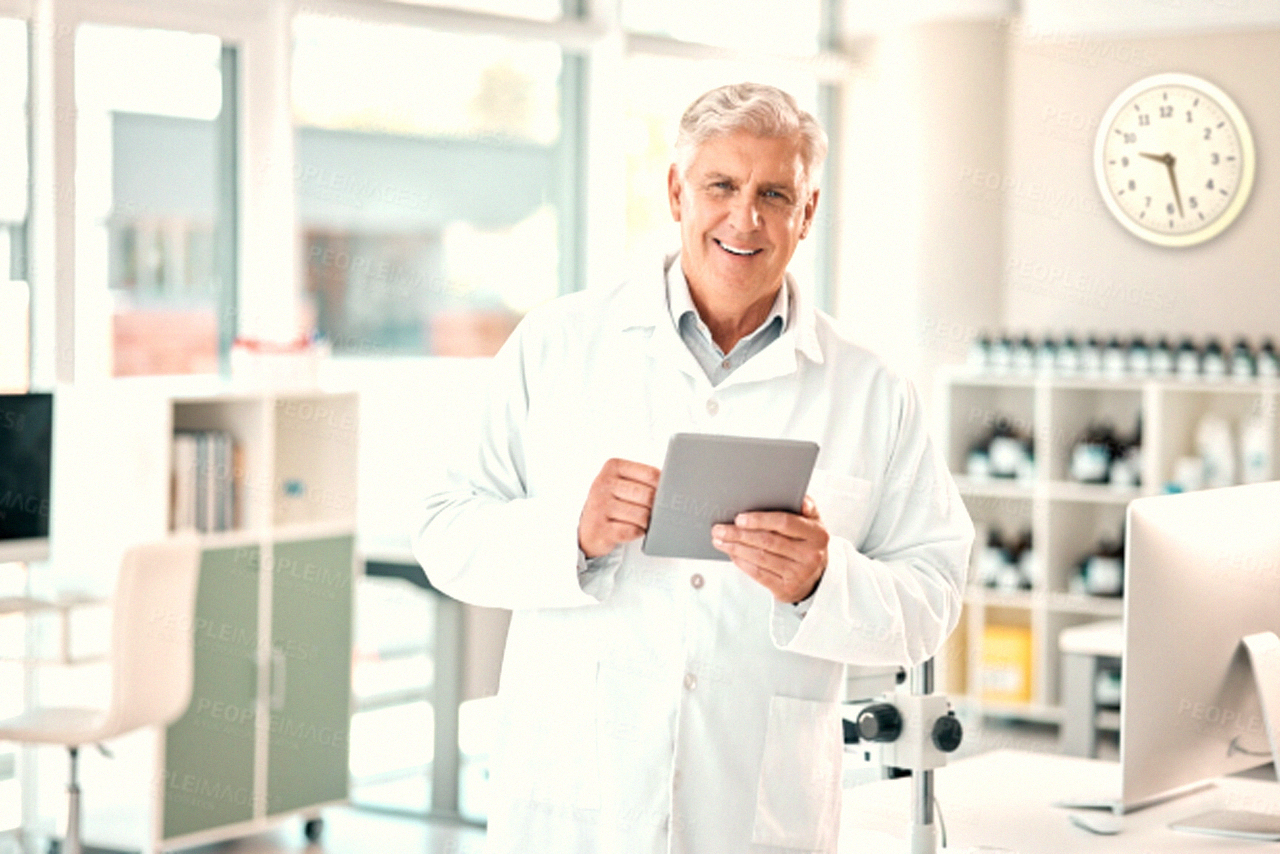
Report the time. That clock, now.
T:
9:28
